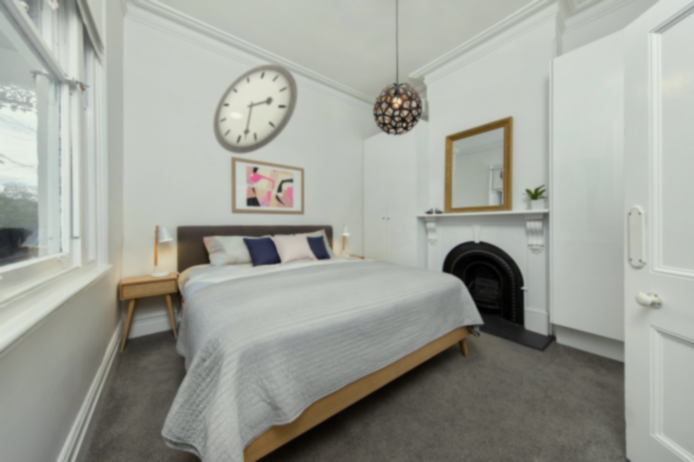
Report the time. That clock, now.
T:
2:28
